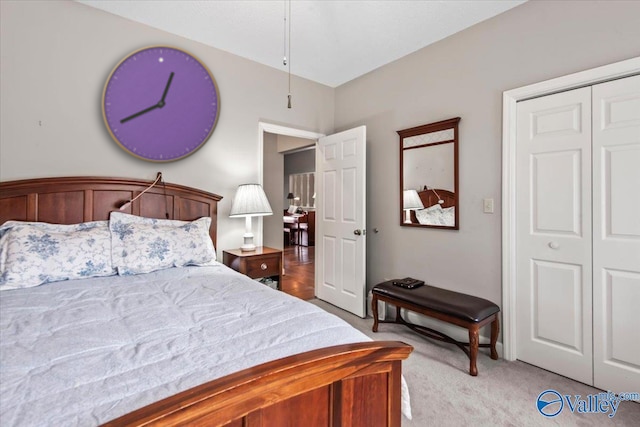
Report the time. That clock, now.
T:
12:41
